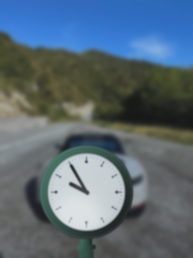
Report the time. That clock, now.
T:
9:55
